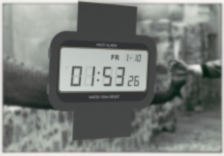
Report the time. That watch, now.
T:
1:53:26
